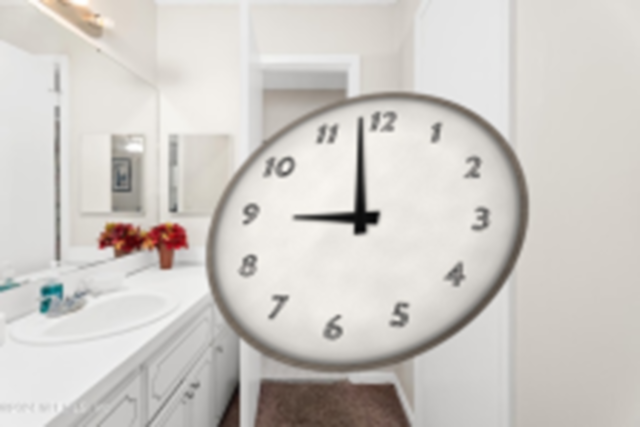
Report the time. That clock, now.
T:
8:58
